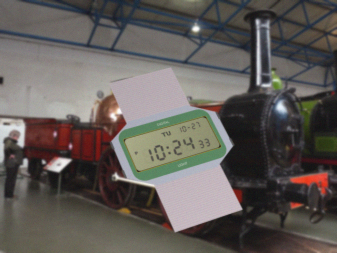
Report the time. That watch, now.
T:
10:24
